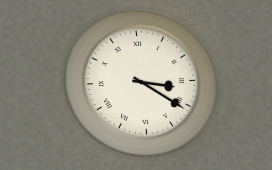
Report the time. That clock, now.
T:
3:21
